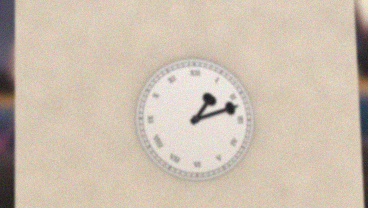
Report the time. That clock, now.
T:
1:12
